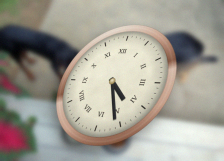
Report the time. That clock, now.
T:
4:26
